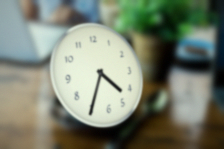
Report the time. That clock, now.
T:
4:35
